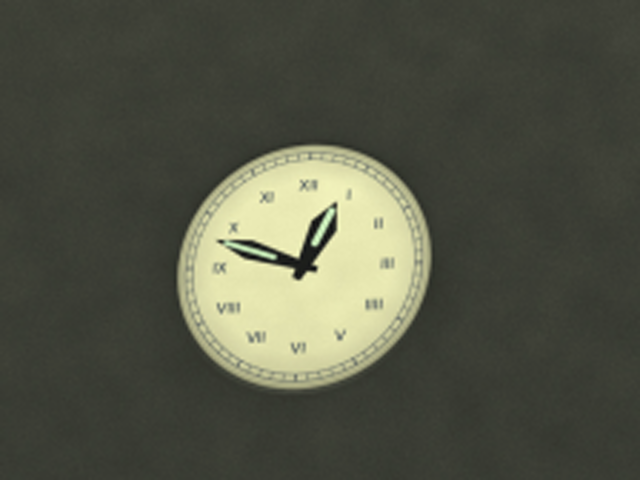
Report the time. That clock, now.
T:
12:48
